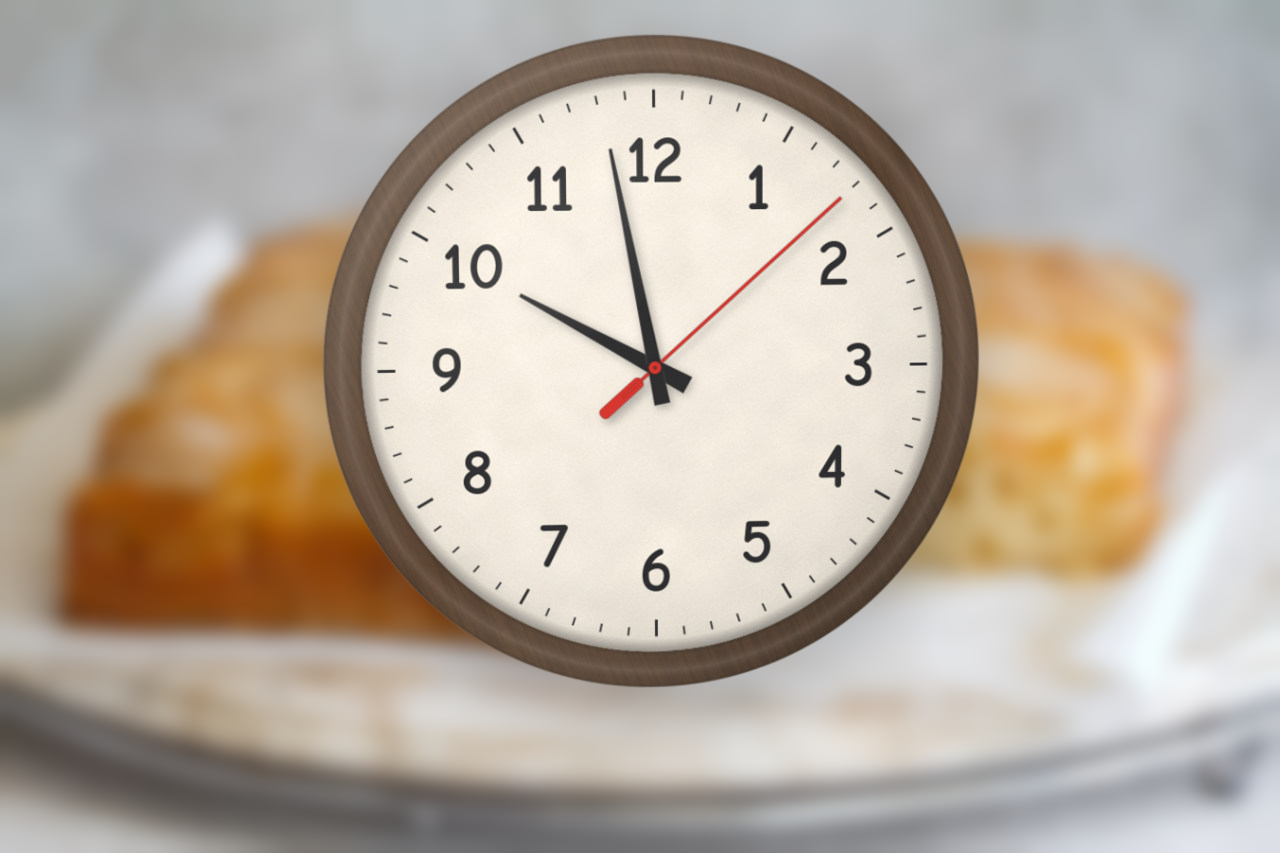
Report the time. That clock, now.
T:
9:58:08
